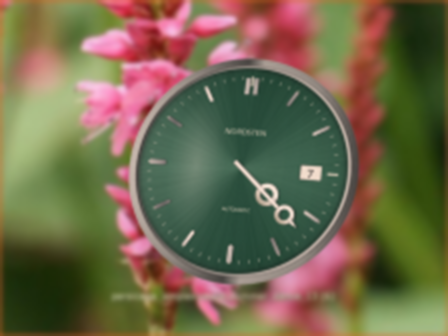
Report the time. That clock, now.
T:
4:22
